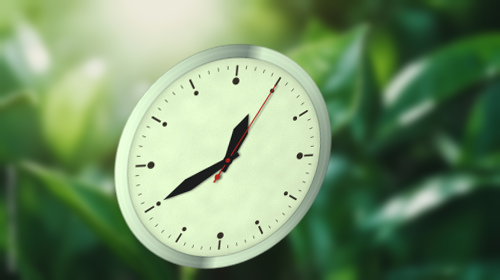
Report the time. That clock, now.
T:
12:40:05
